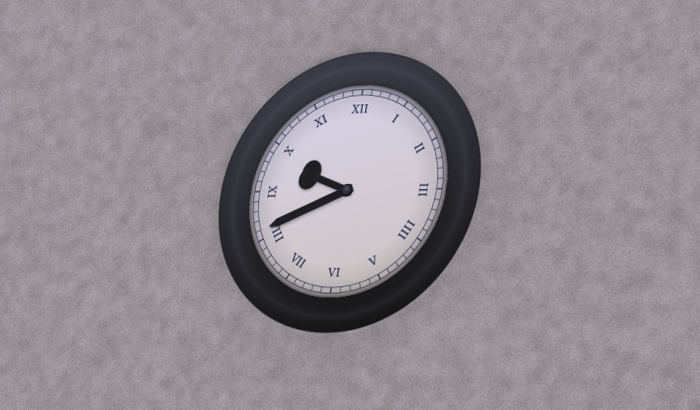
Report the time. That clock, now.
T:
9:41
